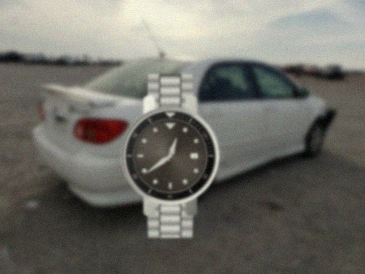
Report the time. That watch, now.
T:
12:39
